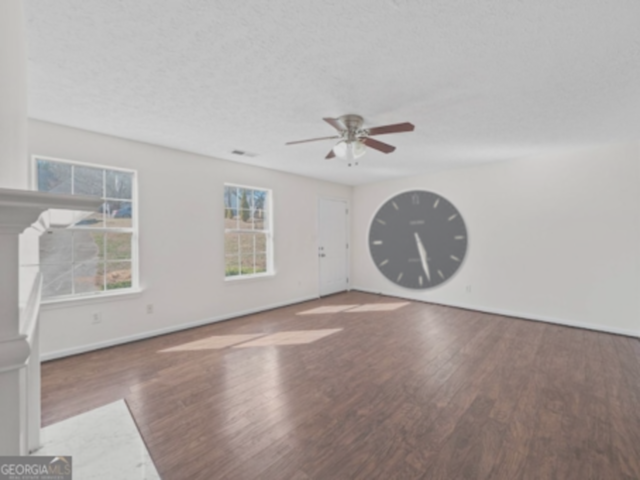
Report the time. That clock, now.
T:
5:28
